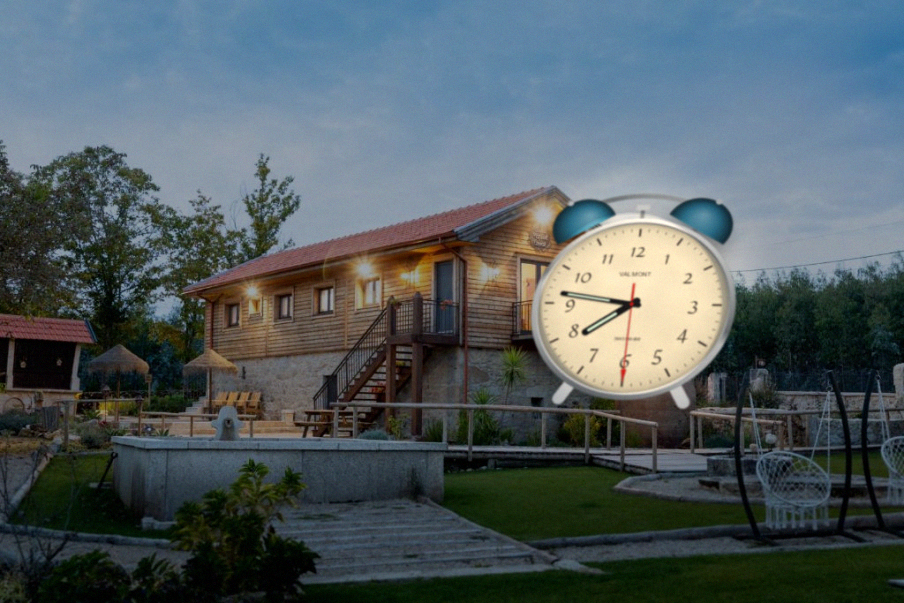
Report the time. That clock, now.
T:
7:46:30
